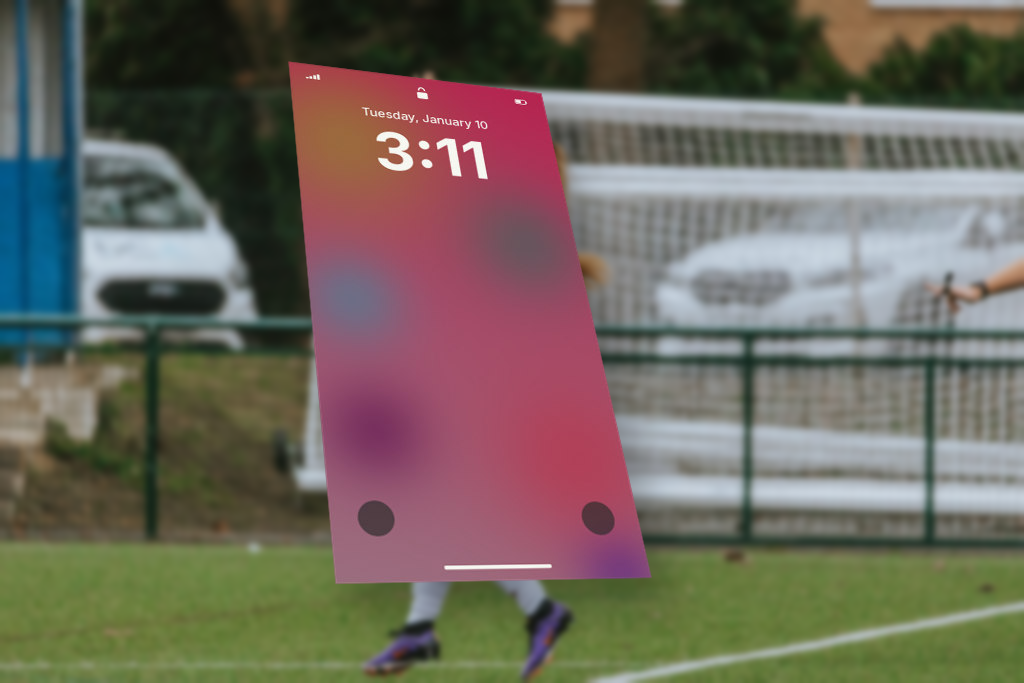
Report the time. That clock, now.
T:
3:11
